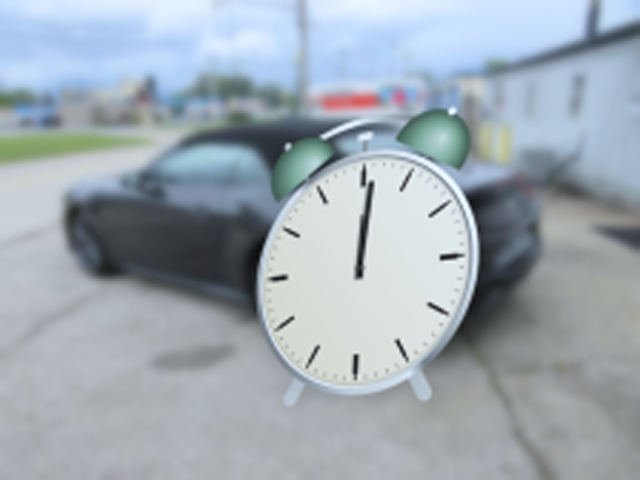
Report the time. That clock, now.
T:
12:01
